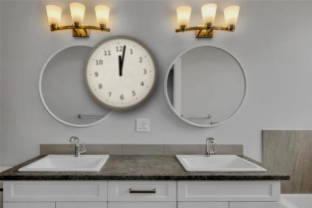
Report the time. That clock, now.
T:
12:02
